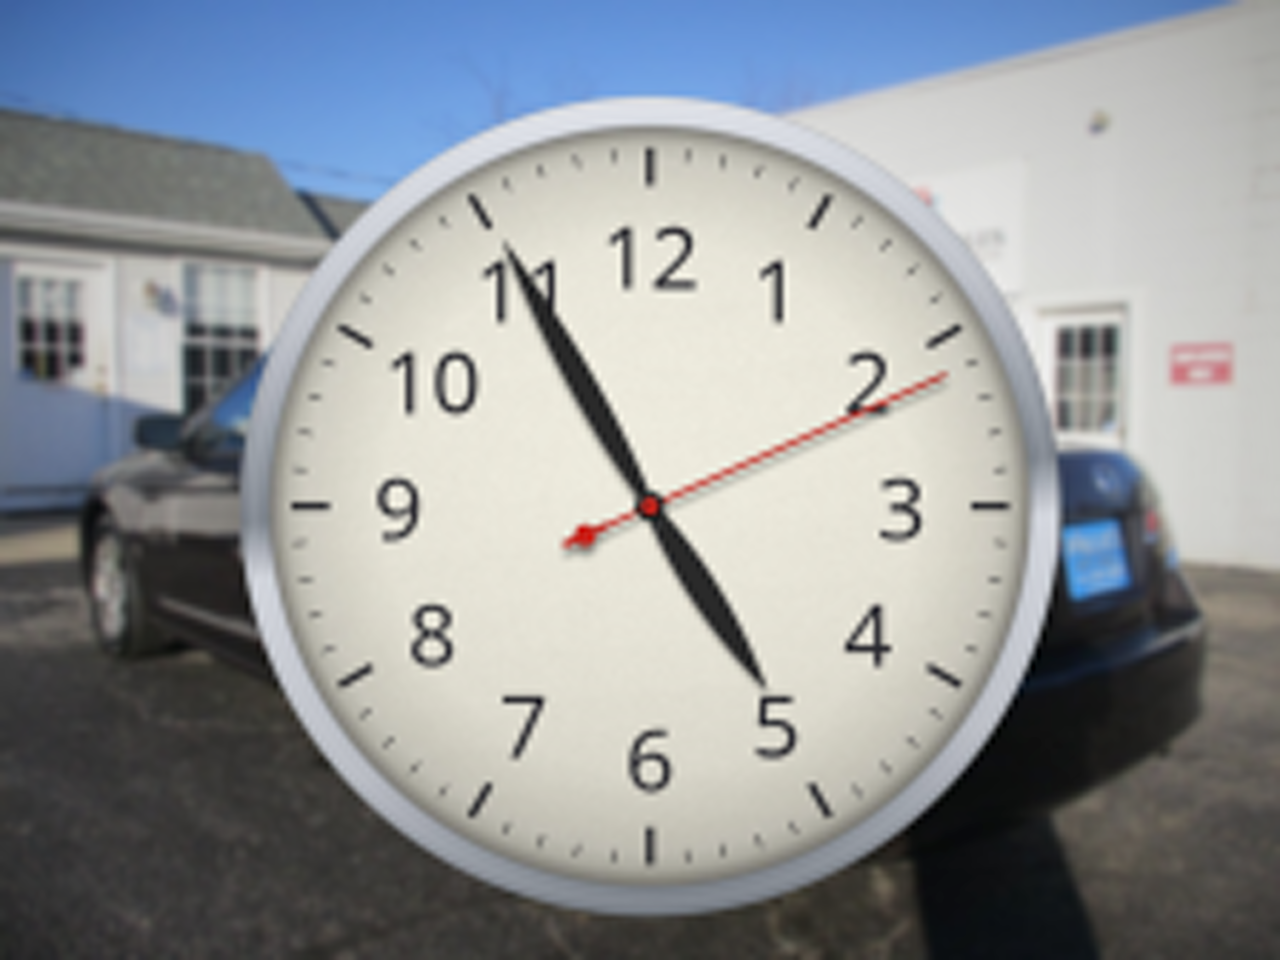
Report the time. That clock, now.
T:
4:55:11
